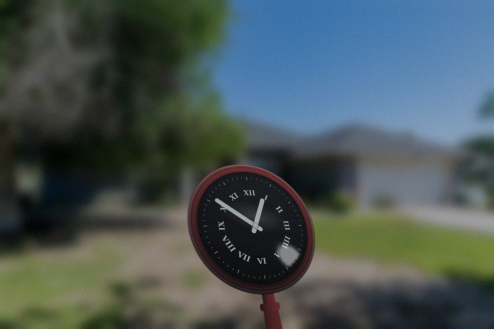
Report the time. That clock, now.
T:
12:51
